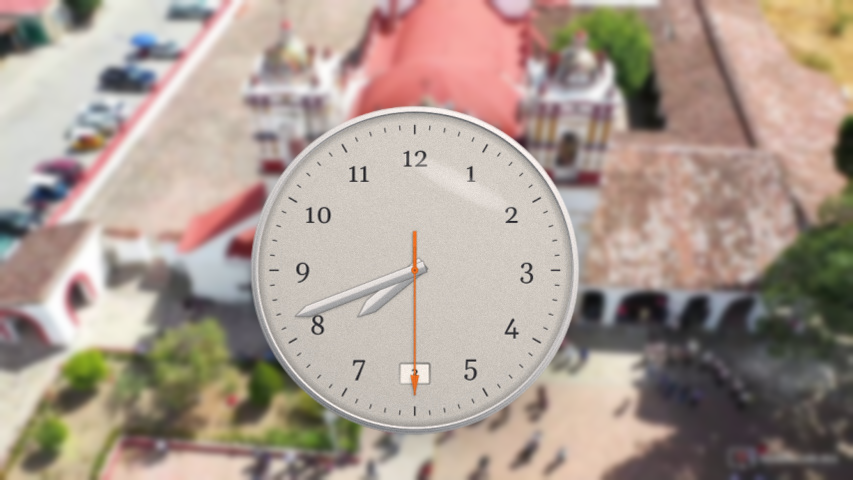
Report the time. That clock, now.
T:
7:41:30
